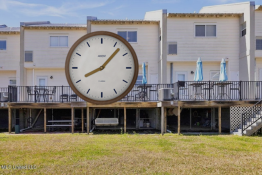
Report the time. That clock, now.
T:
8:07
